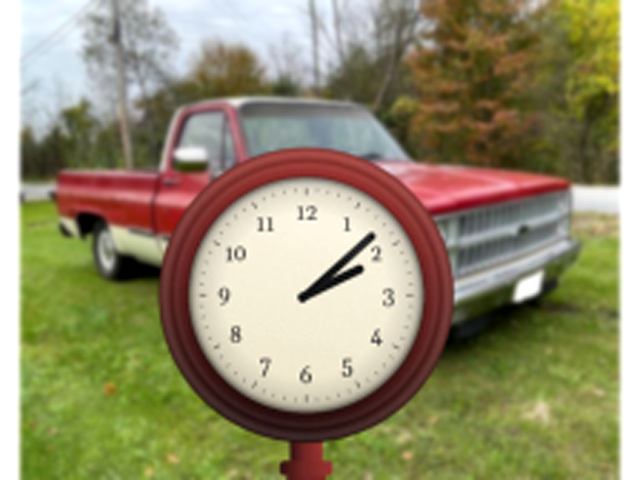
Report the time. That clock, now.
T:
2:08
